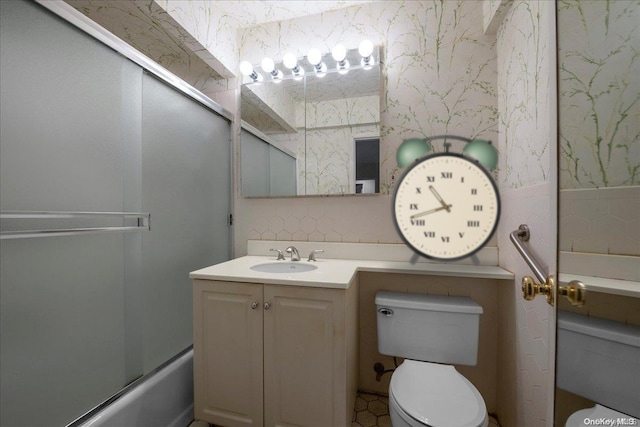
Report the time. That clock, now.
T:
10:42
